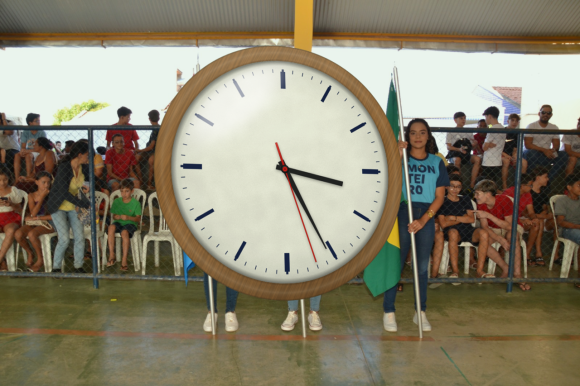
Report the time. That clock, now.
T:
3:25:27
